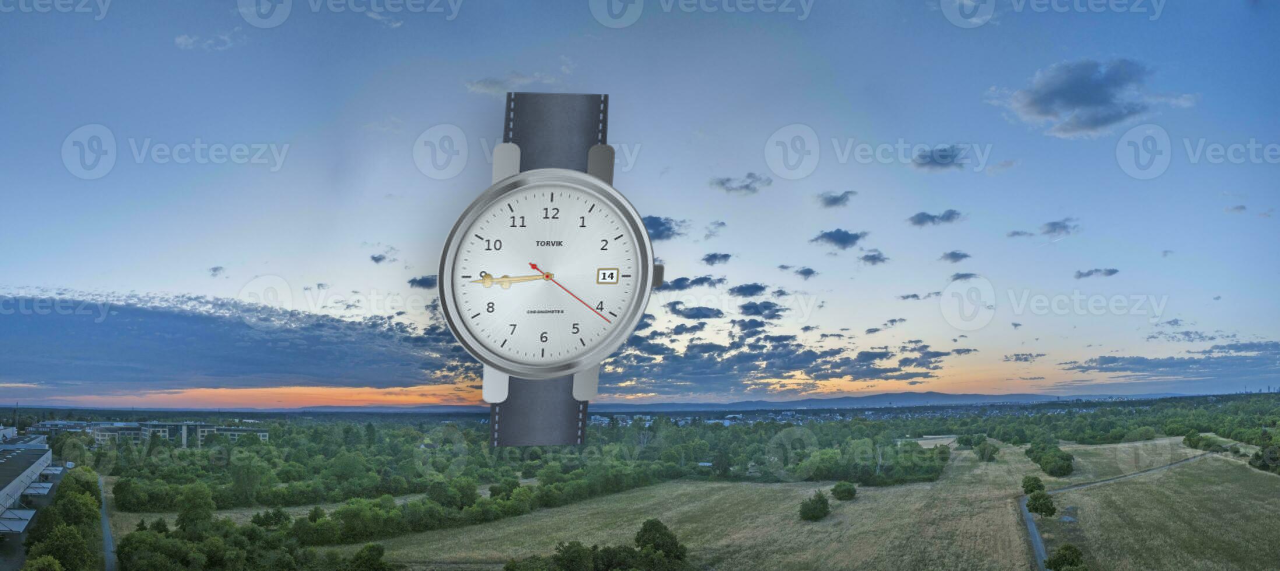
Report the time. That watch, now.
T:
8:44:21
